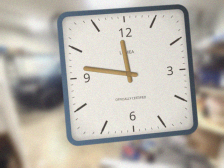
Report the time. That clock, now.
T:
11:47
